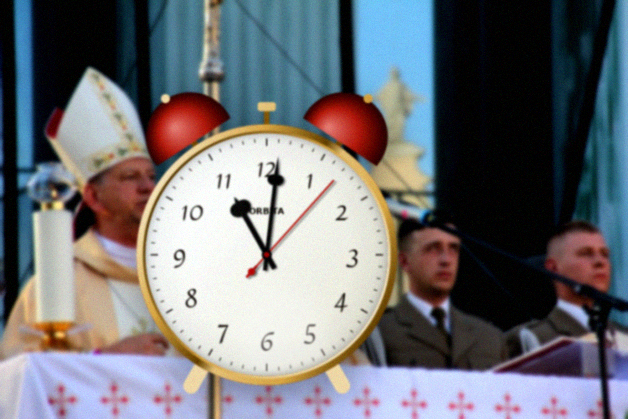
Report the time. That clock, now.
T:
11:01:07
